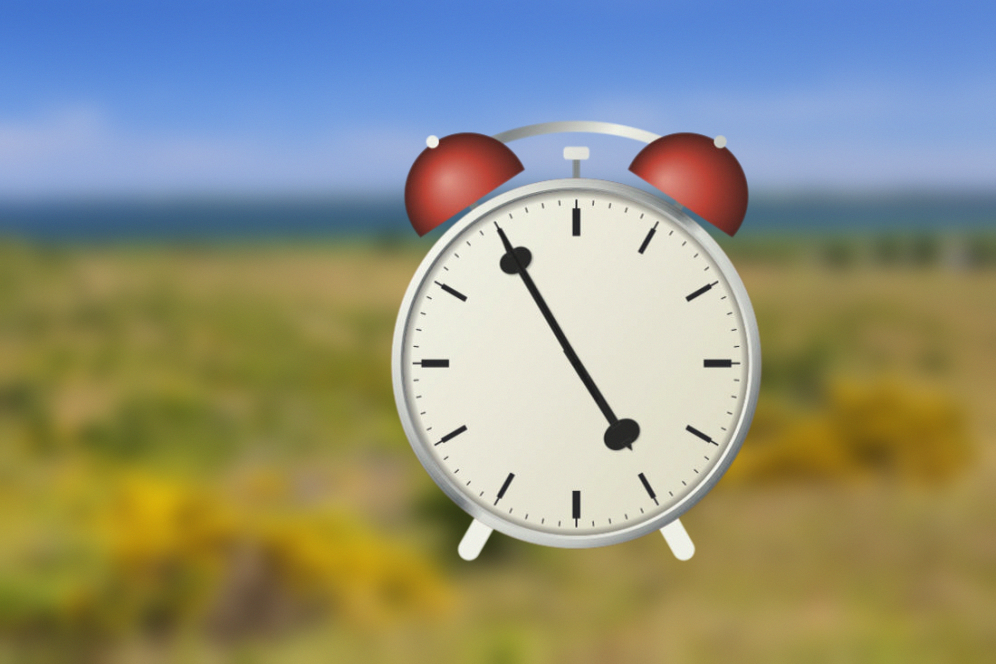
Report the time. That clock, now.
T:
4:54:55
